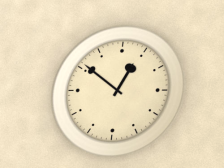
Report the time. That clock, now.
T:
12:51
